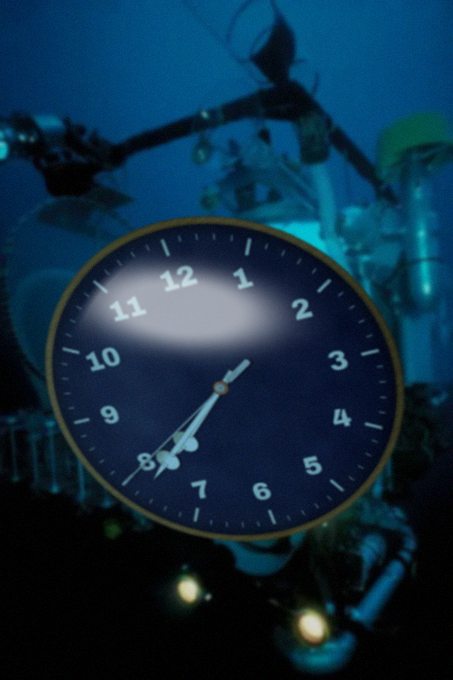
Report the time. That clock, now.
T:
7:38:40
